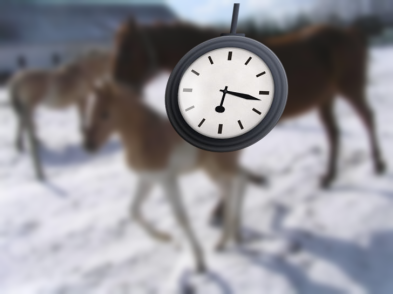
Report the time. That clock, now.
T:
6:17
